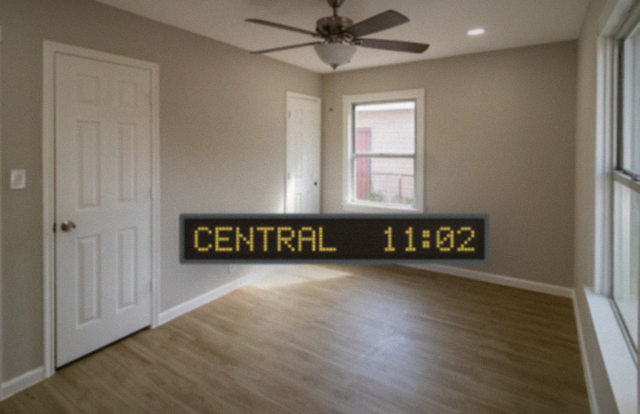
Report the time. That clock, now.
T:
11:02
